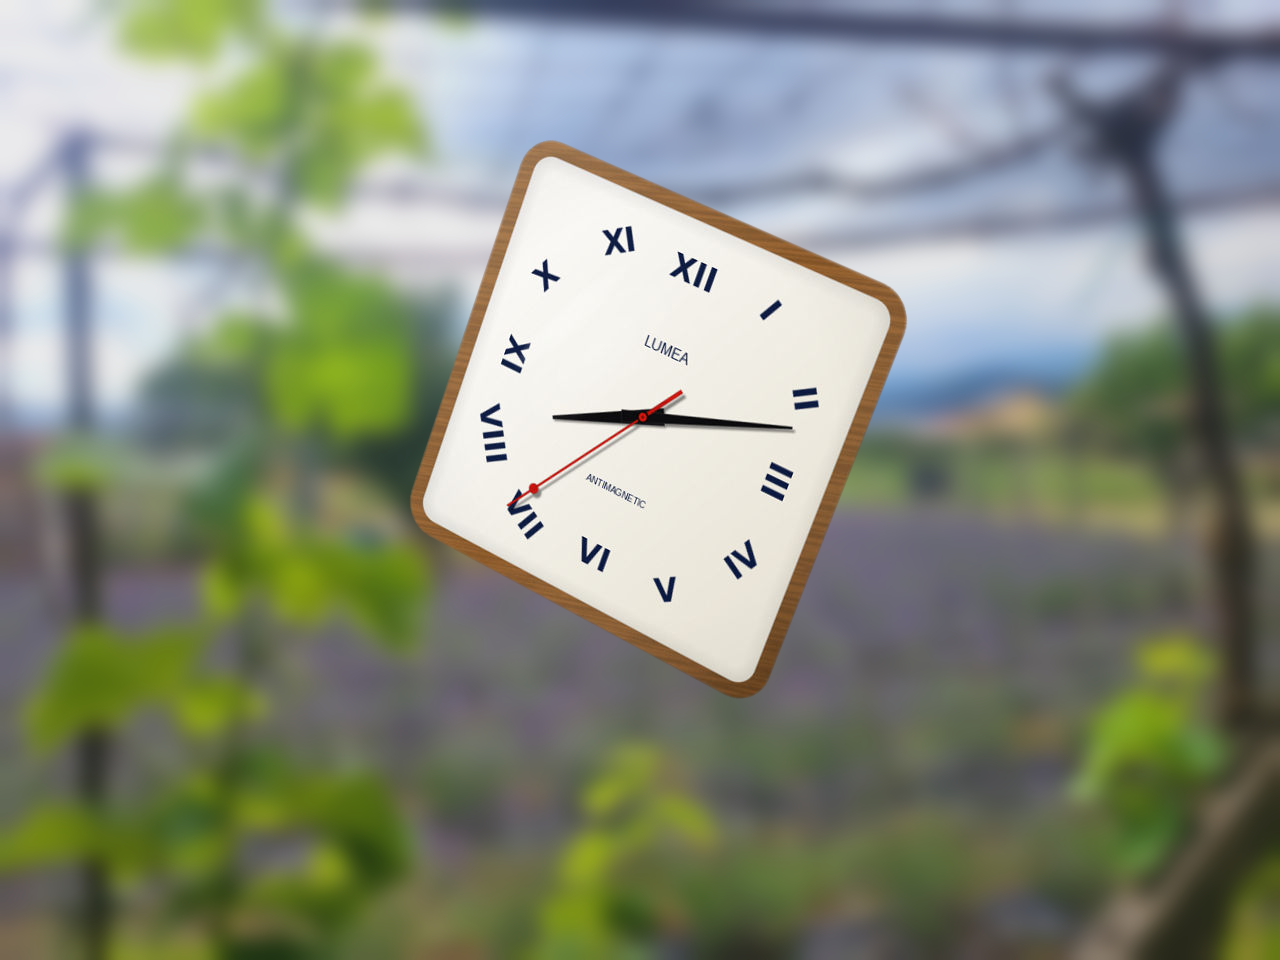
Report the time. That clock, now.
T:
8:11:36
